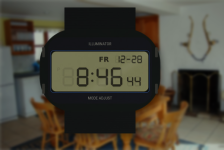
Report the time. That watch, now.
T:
8:46:44
